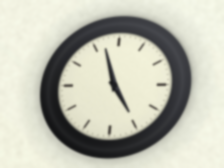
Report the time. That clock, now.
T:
4:57
